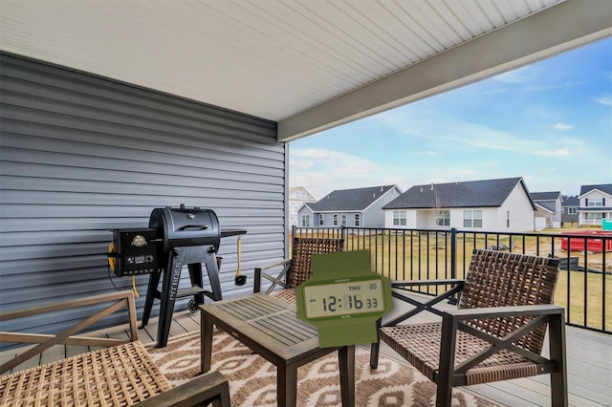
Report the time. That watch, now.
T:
12:16:33
